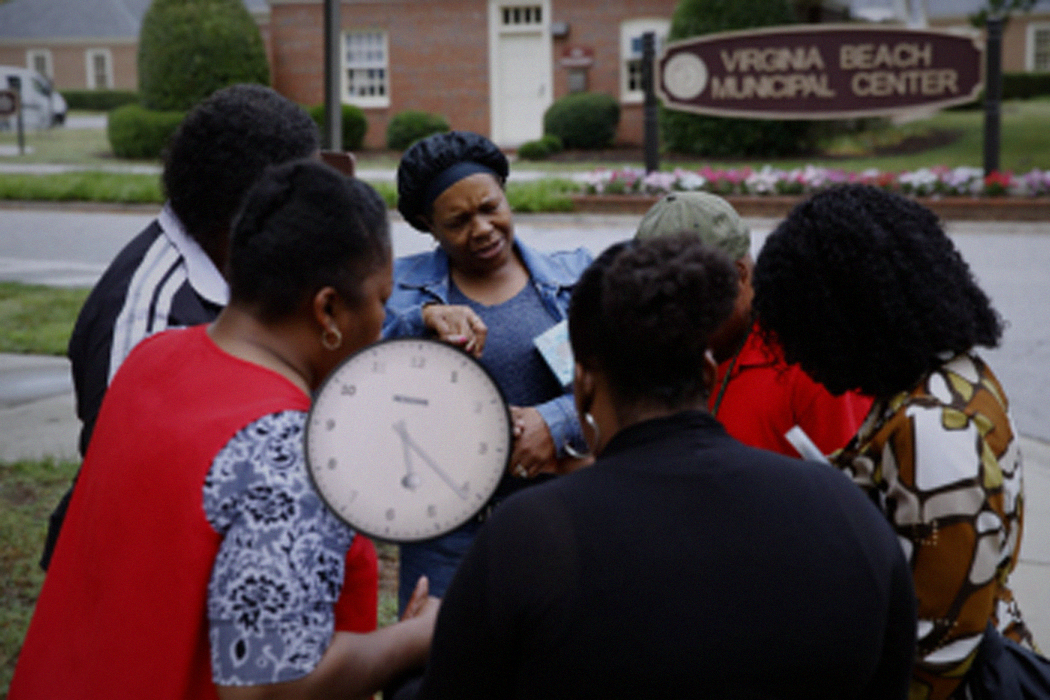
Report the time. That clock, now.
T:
5:21
